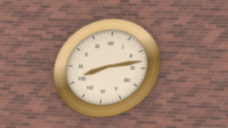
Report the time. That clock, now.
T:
8:13
